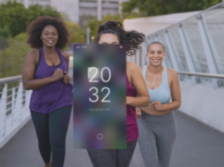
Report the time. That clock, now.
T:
20:32
